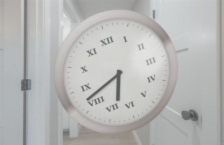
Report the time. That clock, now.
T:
6:42
